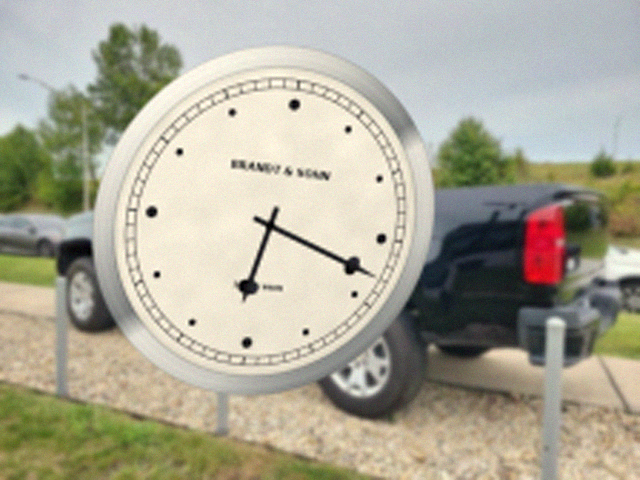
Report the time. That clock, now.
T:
6:18
